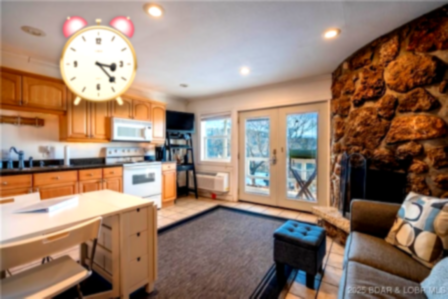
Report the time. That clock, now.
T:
3:23
